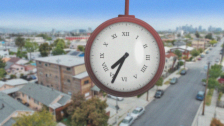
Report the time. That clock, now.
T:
7:34
